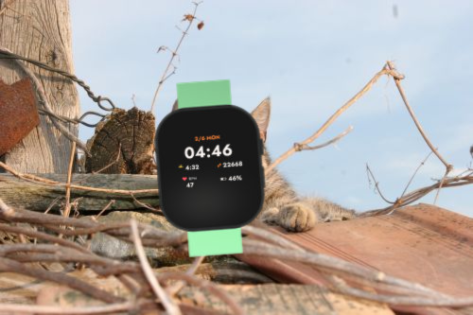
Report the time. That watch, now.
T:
4:46
